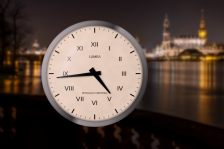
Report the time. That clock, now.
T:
4:44
